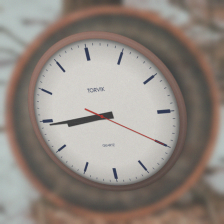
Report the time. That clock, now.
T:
8:44:20
